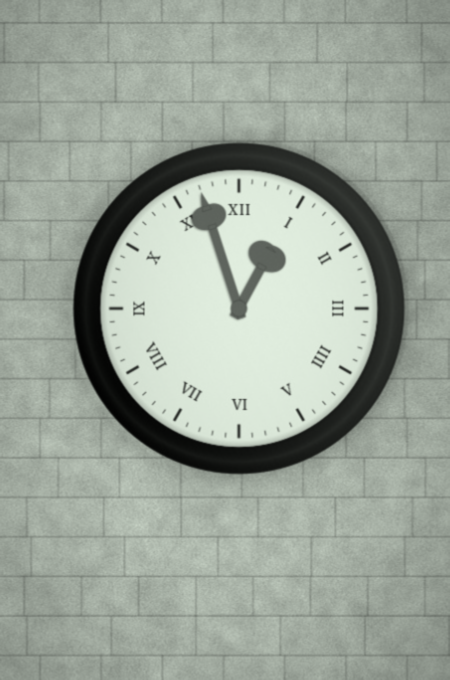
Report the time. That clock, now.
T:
12:57
